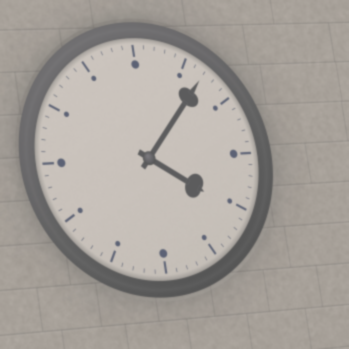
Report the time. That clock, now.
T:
4:07
